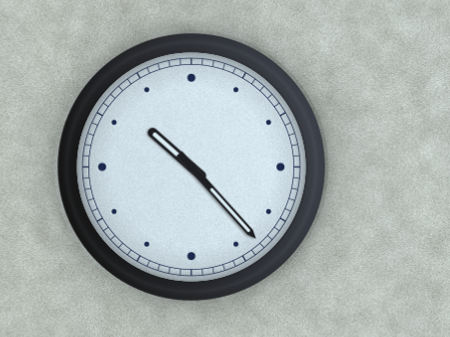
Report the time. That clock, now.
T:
10:23
